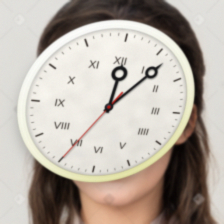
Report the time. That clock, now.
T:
12:06:35
